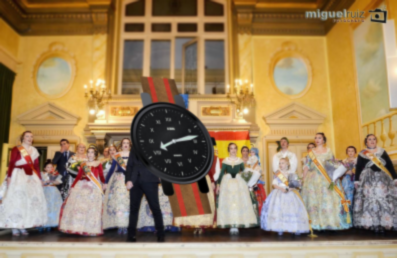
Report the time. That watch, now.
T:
8:13
